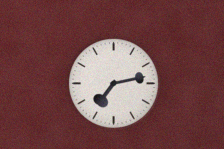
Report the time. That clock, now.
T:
7:13
